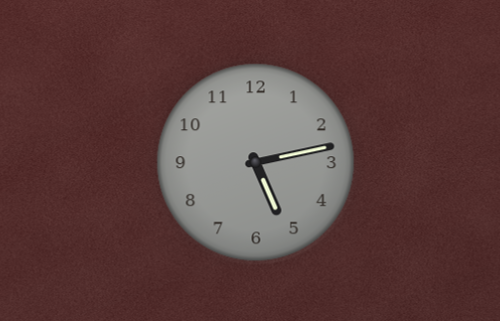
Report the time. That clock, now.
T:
5:13
